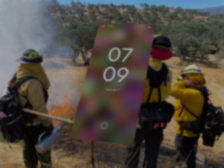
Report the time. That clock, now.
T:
7:09
